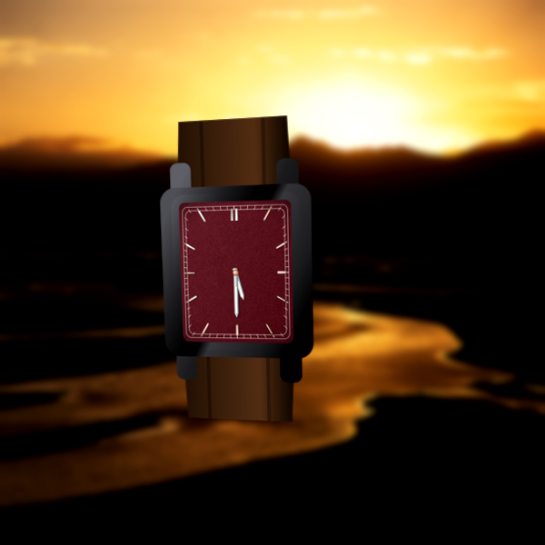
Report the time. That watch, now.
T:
5:30
